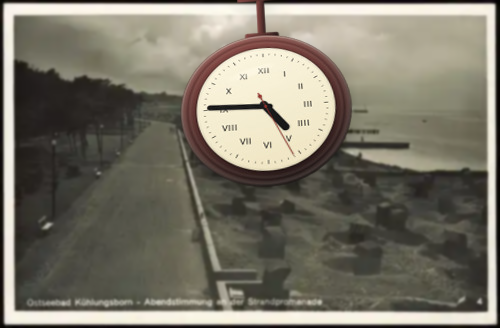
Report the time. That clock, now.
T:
4:45:26
